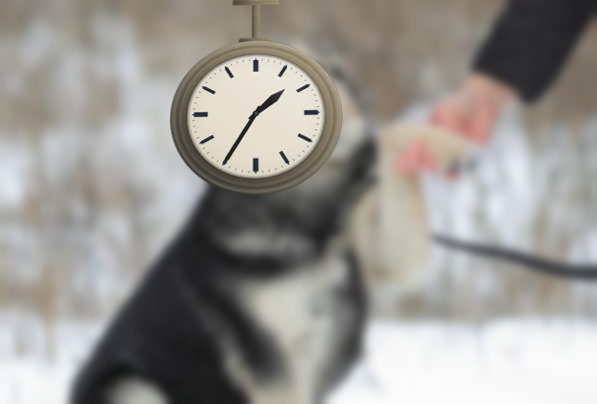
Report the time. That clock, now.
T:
1:35
